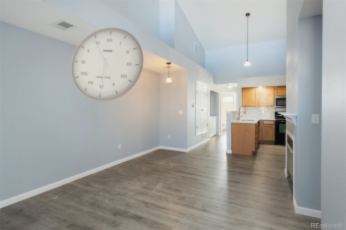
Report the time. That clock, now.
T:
5:54
